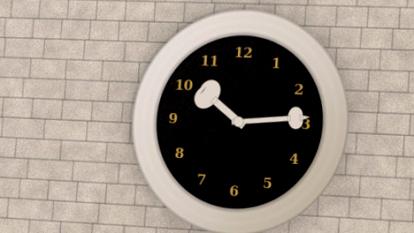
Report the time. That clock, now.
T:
10:14
